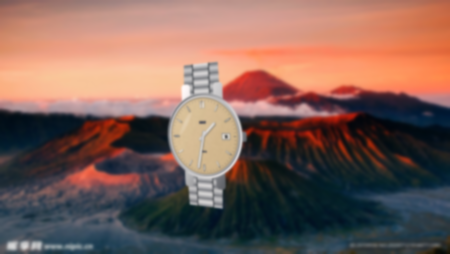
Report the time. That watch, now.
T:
1:32
